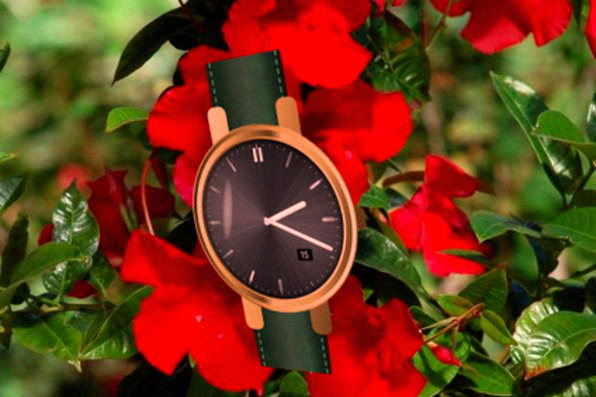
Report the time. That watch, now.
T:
2:19
